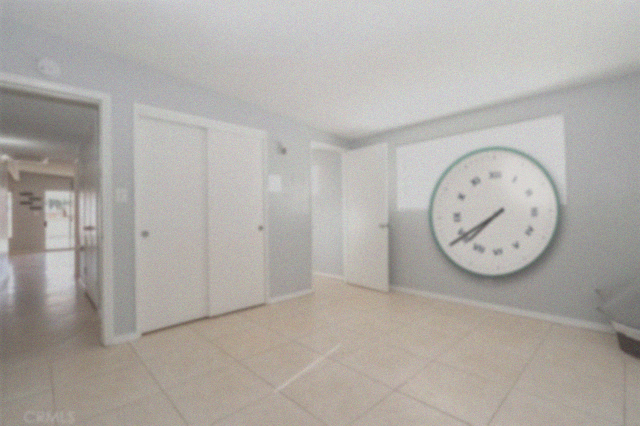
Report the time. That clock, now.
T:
7:40
